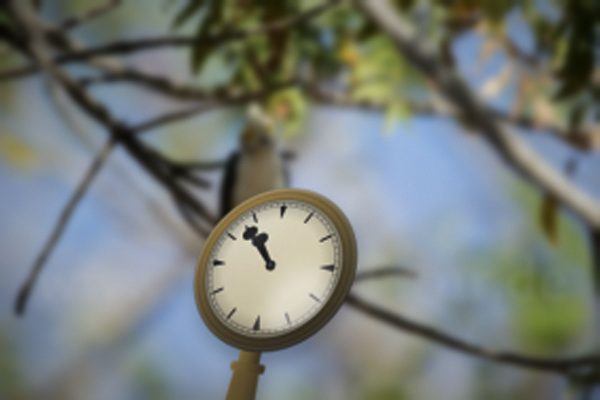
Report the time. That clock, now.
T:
10:53
